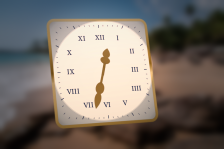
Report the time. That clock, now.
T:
12:33
